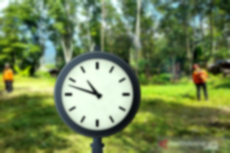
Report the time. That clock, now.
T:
10:48
